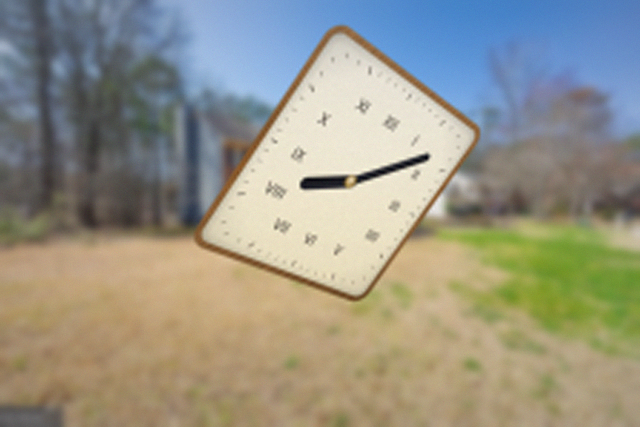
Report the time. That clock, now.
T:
8:08
